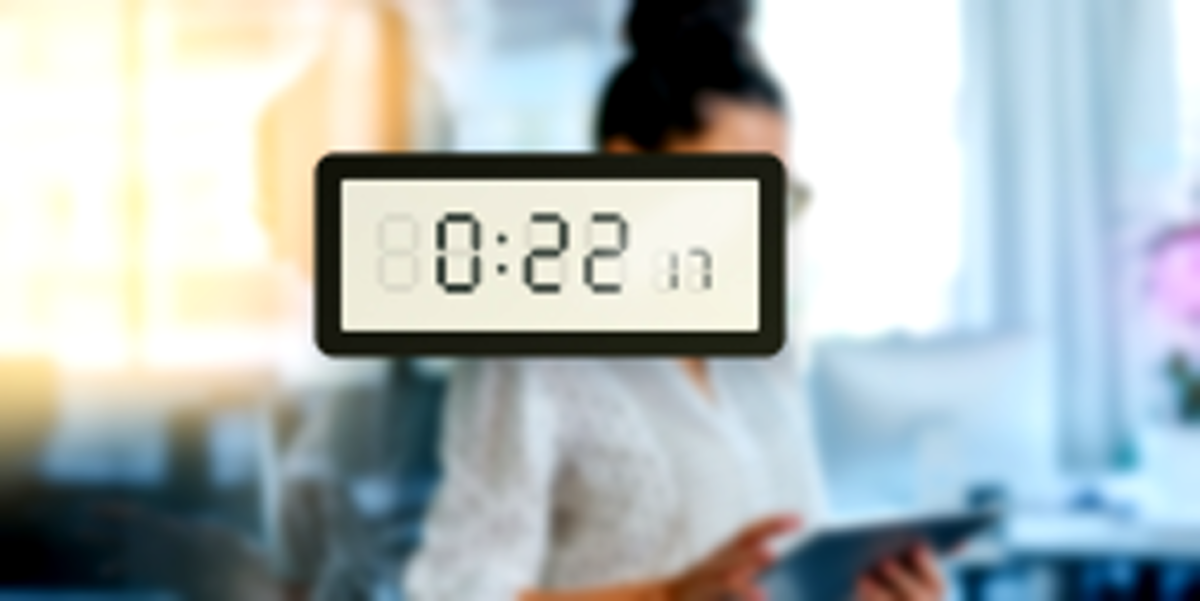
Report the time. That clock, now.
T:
0:22:17
